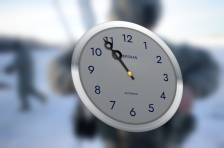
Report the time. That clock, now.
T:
10:54
